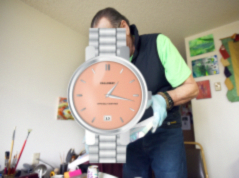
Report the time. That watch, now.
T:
1:17
